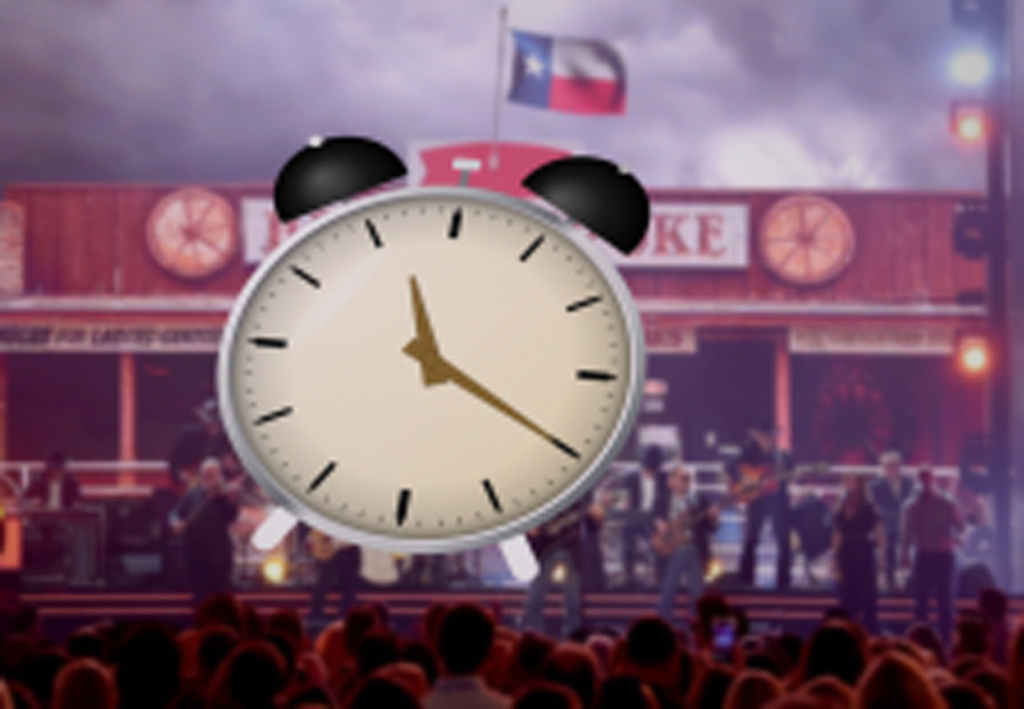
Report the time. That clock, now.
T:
11:20
